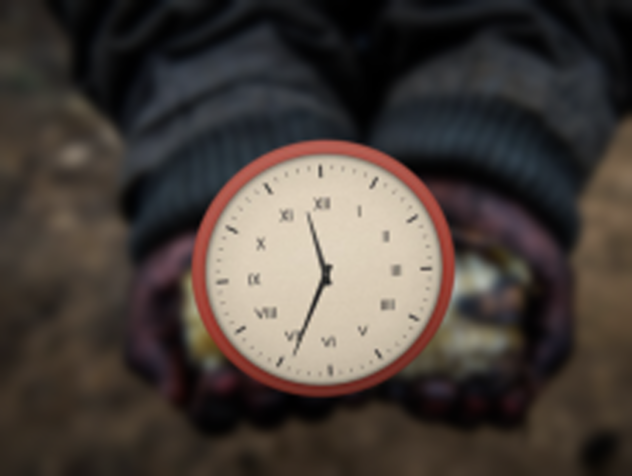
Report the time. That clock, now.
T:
11:34
